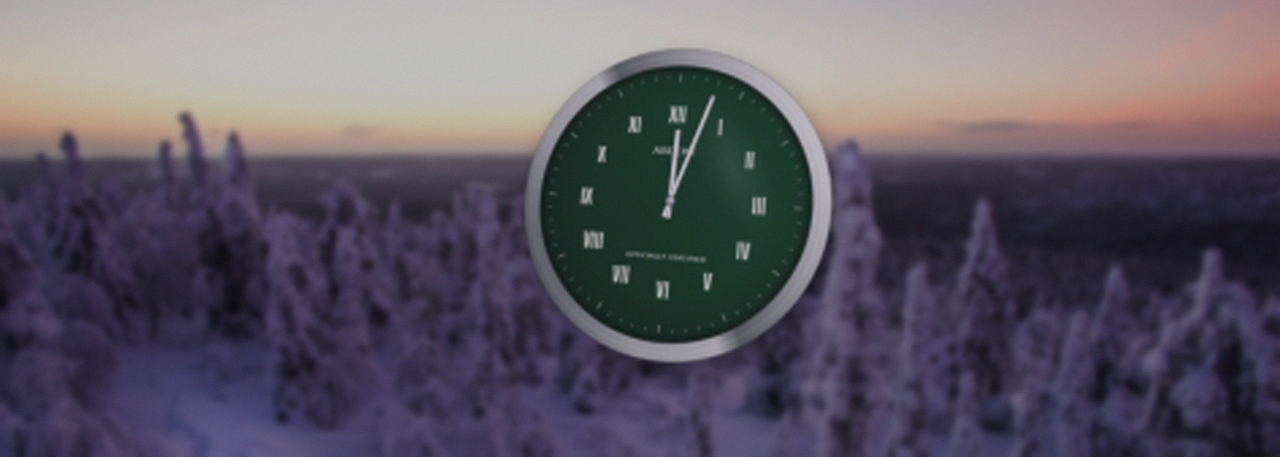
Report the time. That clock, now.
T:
12:03
